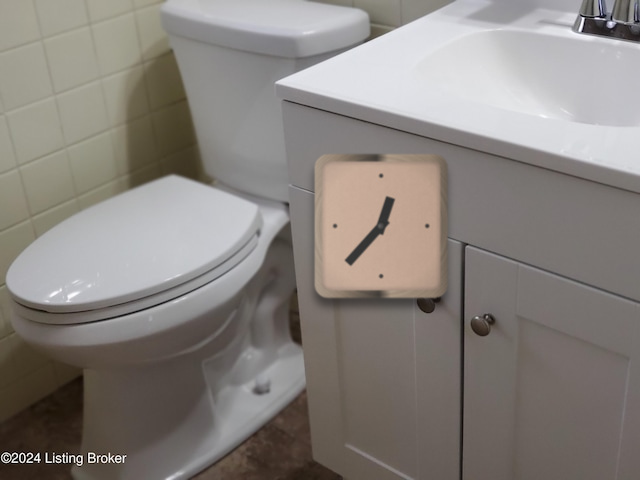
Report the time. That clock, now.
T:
12:37
